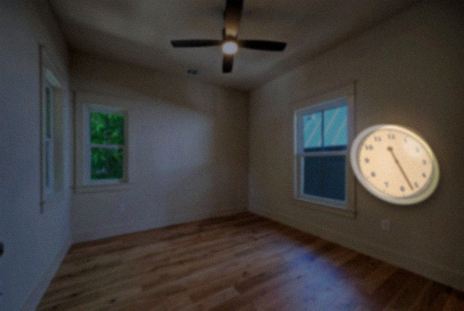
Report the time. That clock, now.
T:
11:27
